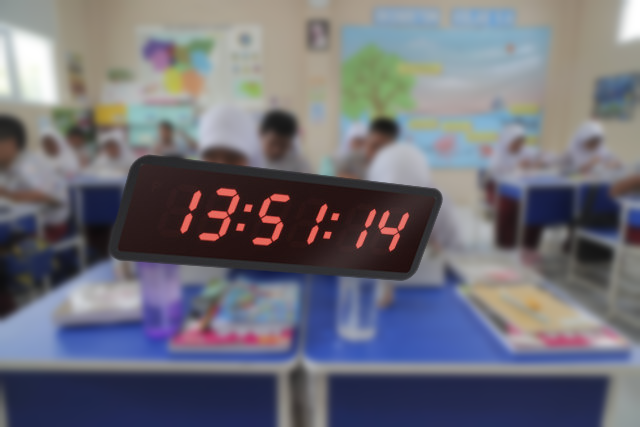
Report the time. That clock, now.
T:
13:51:14
